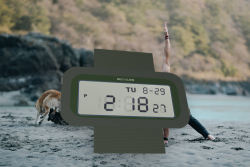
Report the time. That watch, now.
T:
2:18:27
